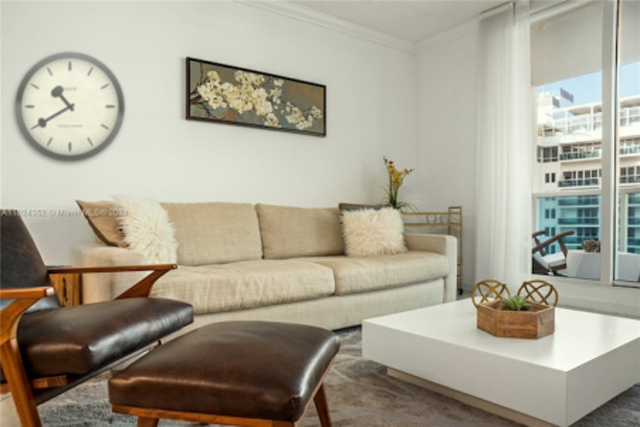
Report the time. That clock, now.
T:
10:40
